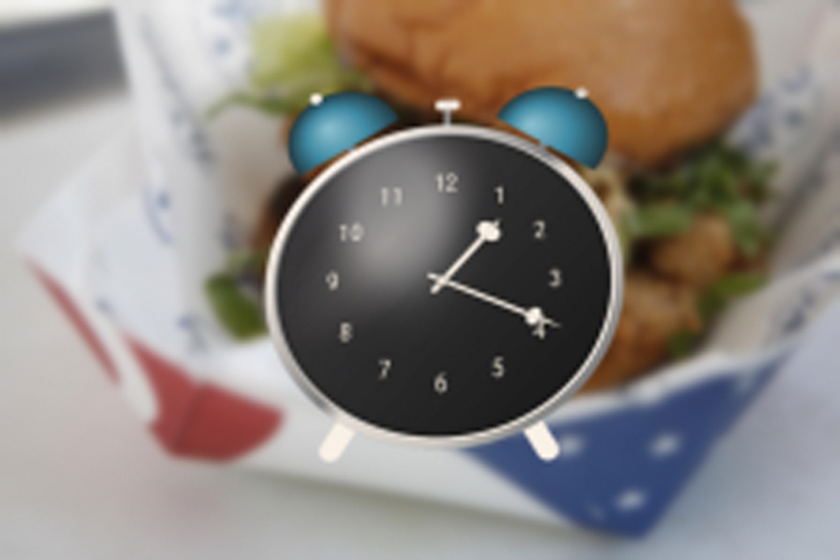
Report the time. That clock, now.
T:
1:19
